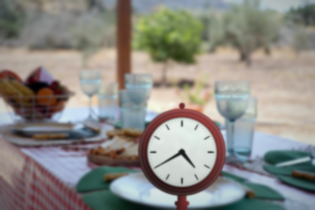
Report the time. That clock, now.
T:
4:40
